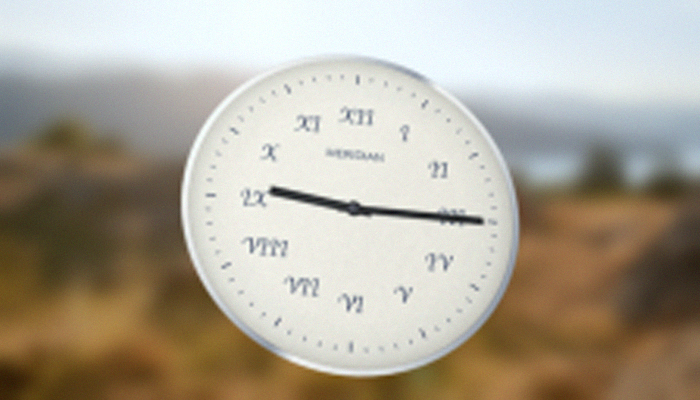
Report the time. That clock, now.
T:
9:15
